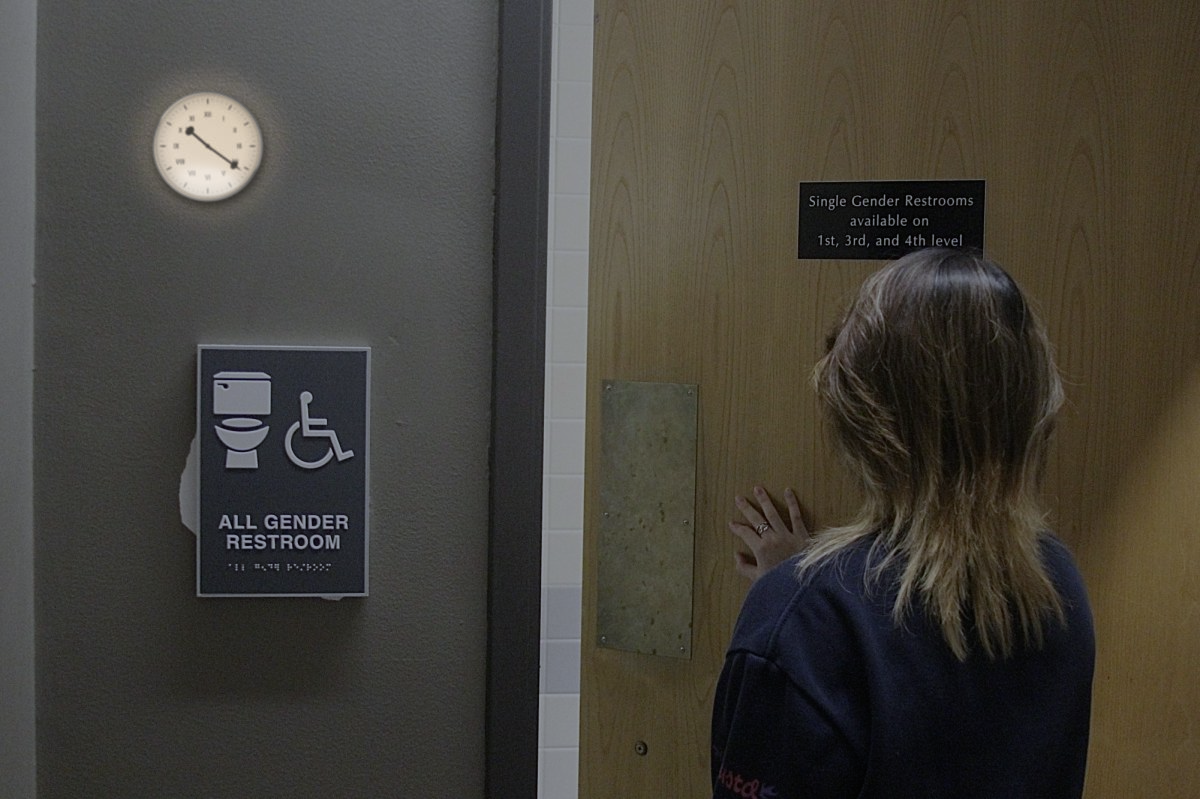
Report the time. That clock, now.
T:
10:21
